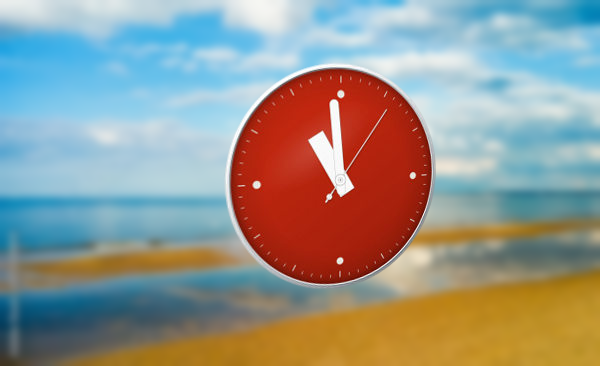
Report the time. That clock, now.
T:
10:59:06
